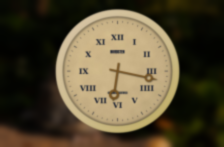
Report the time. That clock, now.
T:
6:17
